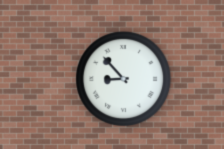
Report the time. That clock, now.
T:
8:53
